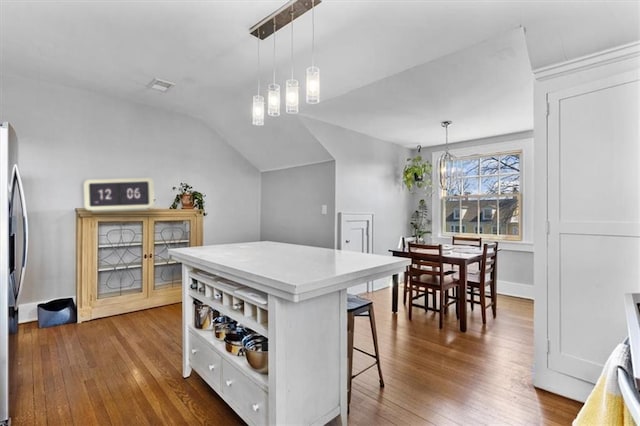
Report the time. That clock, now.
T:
12:06
